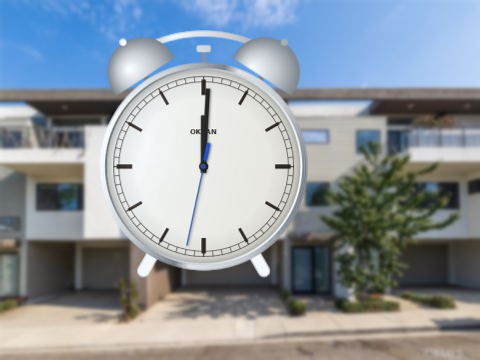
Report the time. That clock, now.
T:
12:00:32
